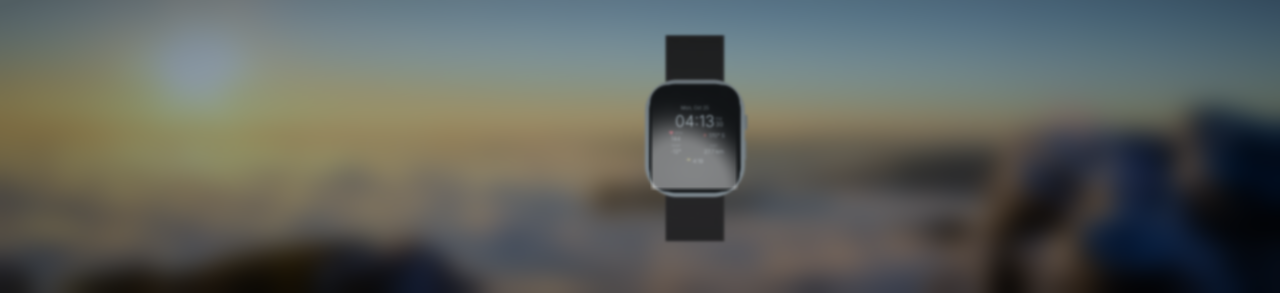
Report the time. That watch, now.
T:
4:13
